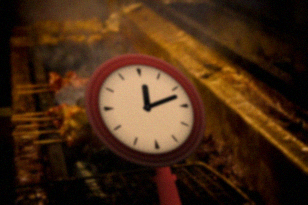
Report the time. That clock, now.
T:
12:12
